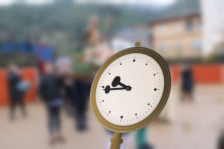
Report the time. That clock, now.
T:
9:44
